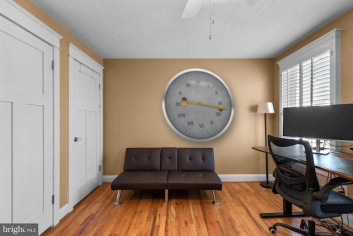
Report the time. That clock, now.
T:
9:17
